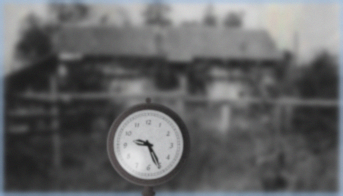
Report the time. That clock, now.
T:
9:26
